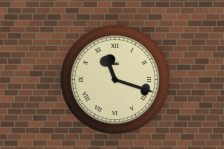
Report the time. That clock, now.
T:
11:18
